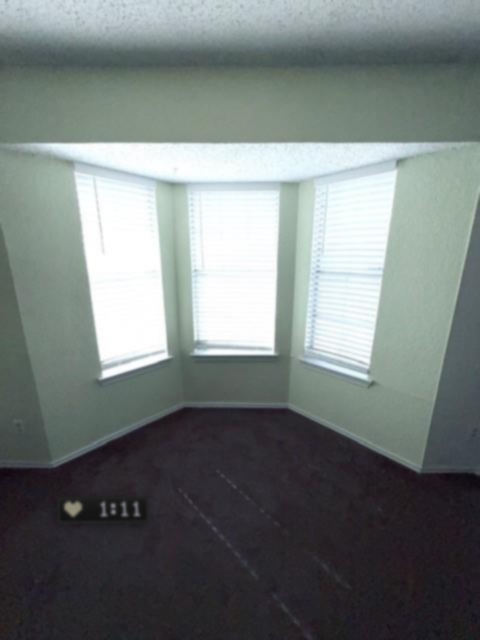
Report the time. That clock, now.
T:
1:11
